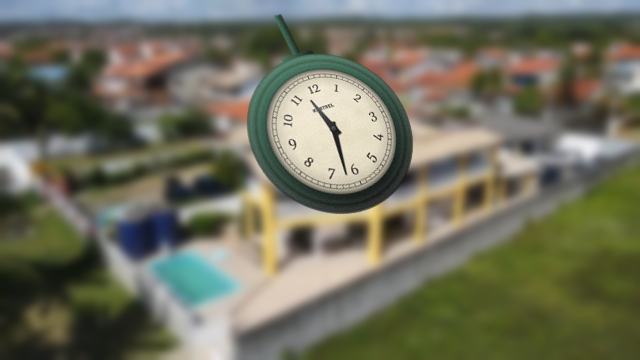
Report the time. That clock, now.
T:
11:32
